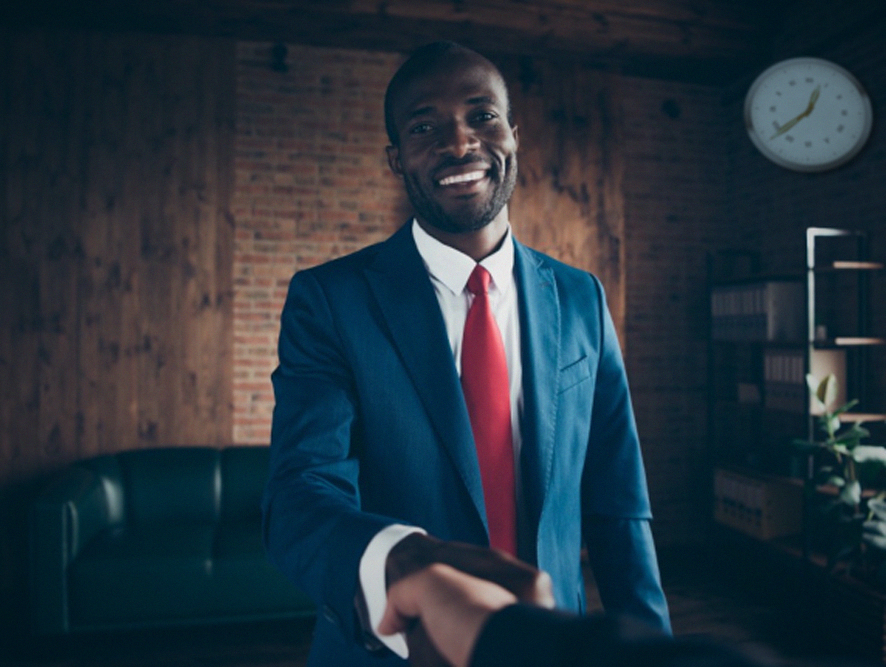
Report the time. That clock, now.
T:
12:38
